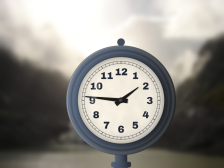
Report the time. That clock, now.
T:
1:46
